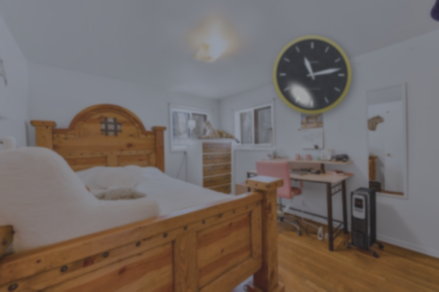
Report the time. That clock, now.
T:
11:13
